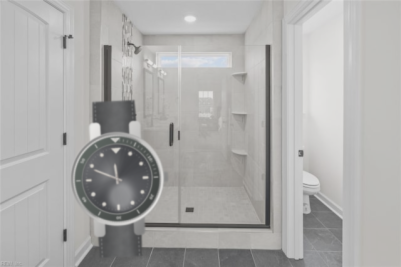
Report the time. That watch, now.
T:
11:49
